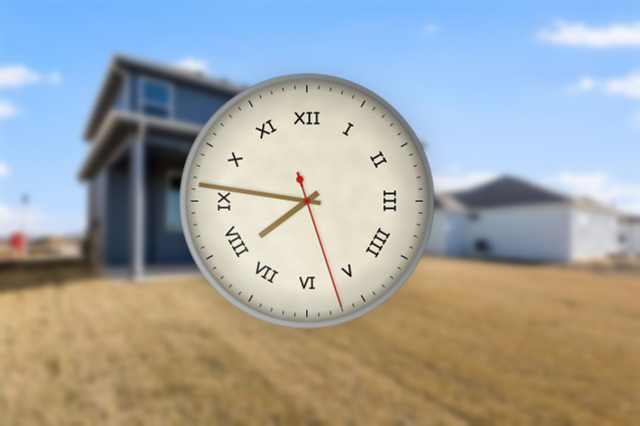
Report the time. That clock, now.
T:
7:46:27
